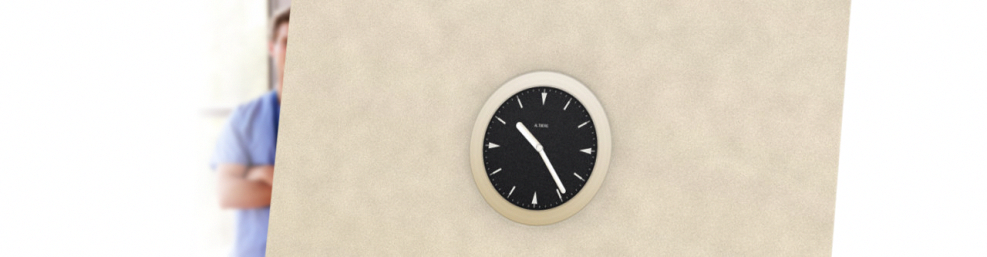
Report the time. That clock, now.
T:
10:24
